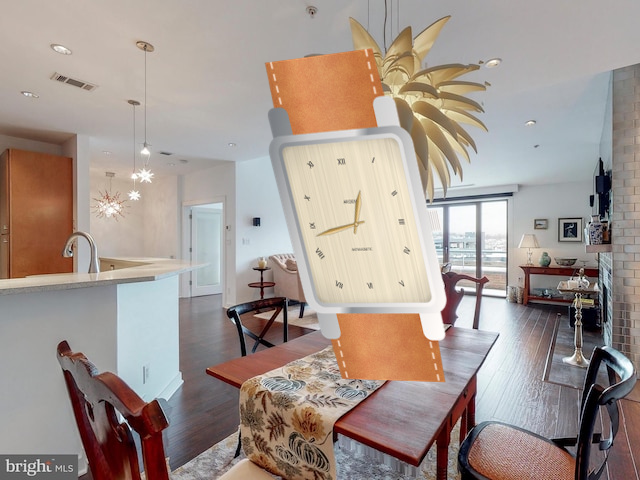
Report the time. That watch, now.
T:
12:43
